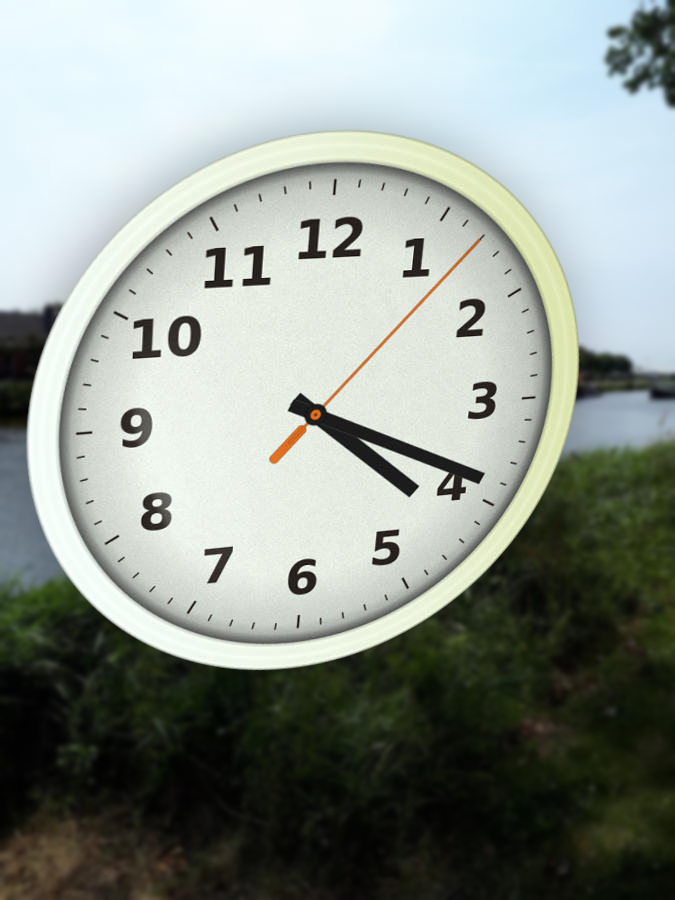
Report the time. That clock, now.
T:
4:19:07
